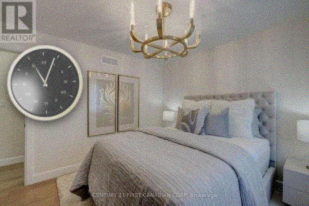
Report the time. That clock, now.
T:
11:04
